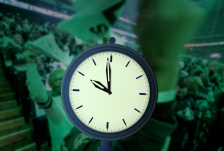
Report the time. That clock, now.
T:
9:59
